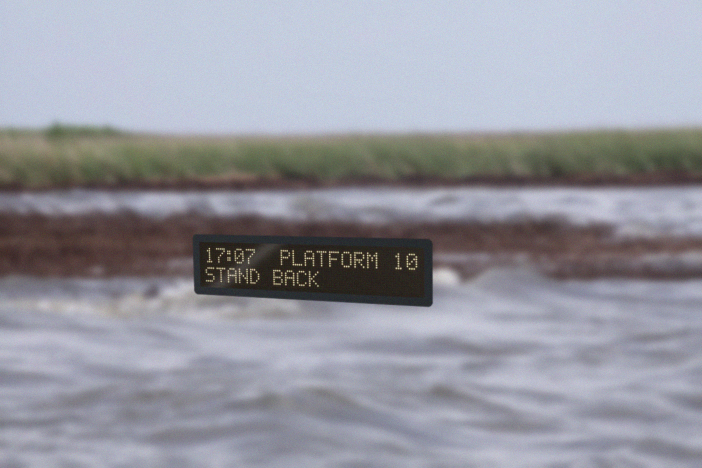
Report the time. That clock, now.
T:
17:07
